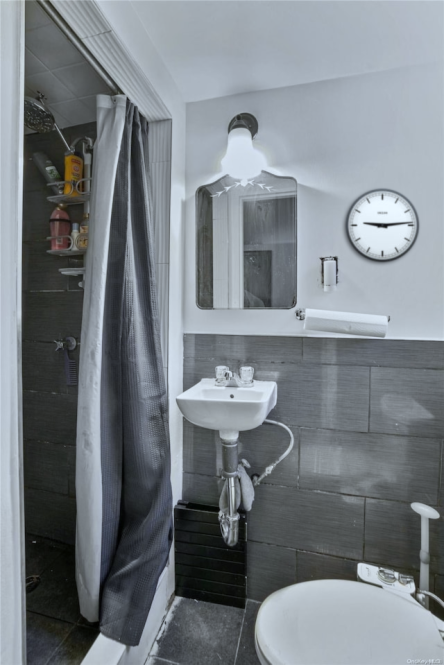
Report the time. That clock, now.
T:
9:14
